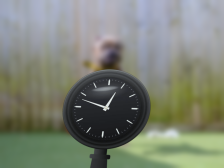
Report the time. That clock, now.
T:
12:48
